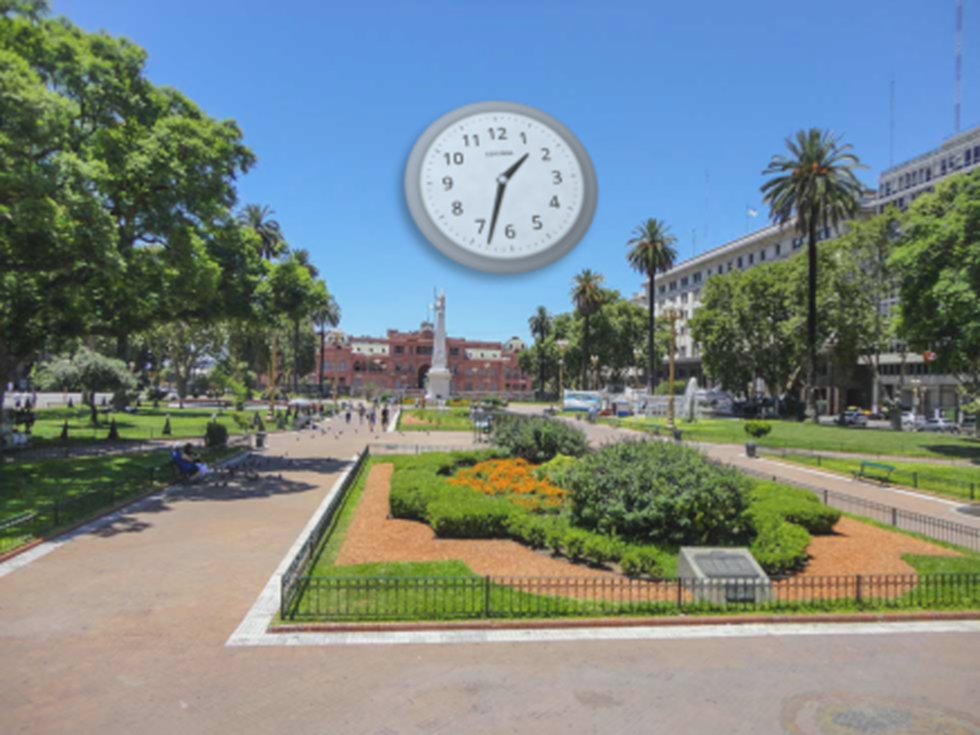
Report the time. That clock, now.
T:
1:33
